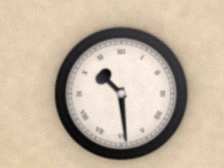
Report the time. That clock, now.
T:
10:29
